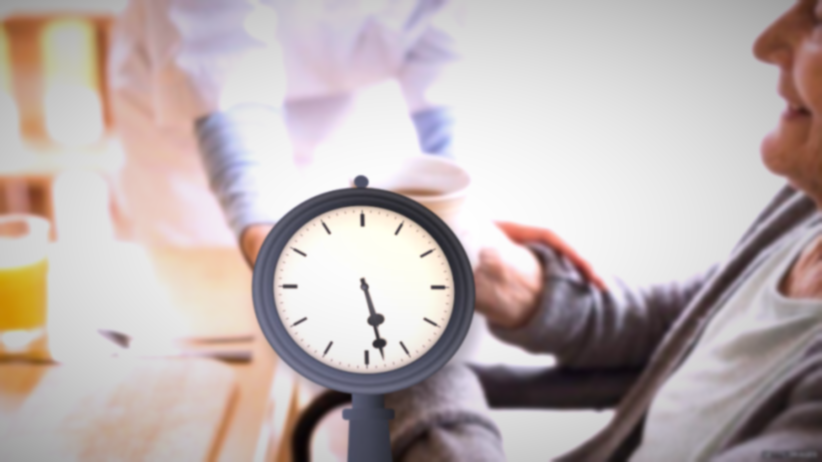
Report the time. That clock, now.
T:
5:28
